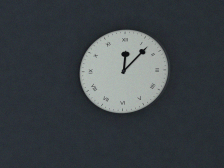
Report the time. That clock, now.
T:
12:07
